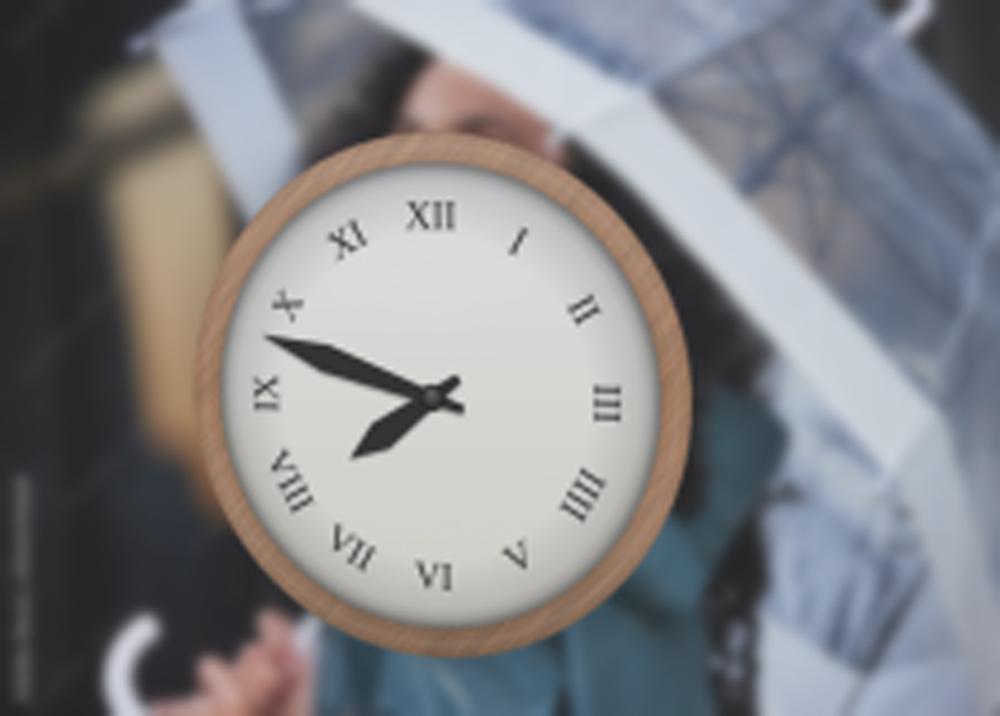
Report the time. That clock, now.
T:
7:48
